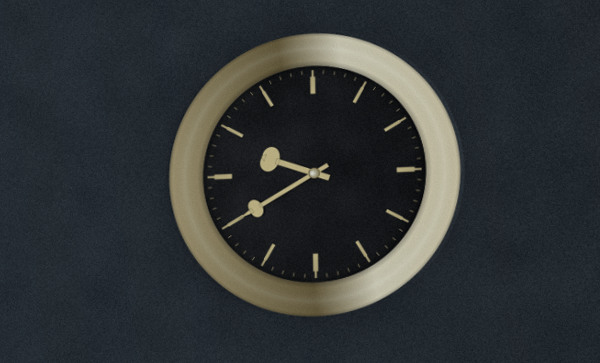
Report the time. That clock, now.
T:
9:40
